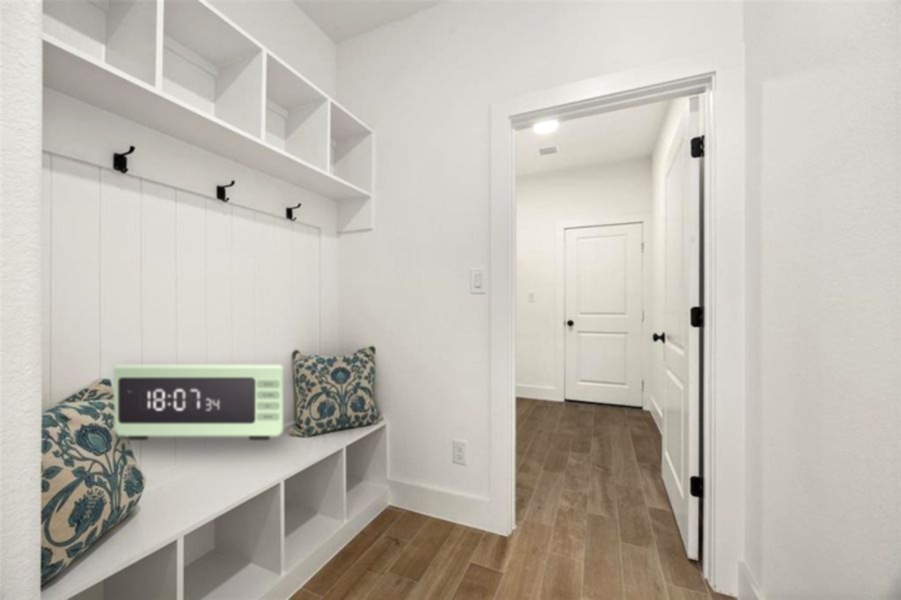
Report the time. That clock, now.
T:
18:07:34
